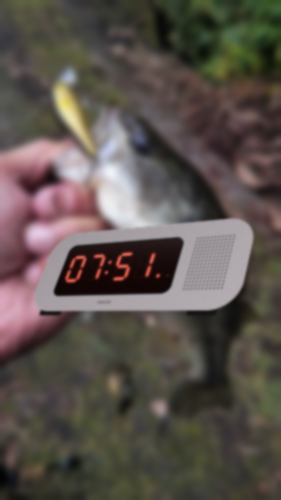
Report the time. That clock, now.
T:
7:51
